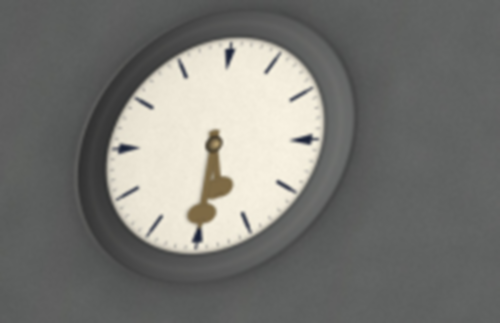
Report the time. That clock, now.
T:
5:30
